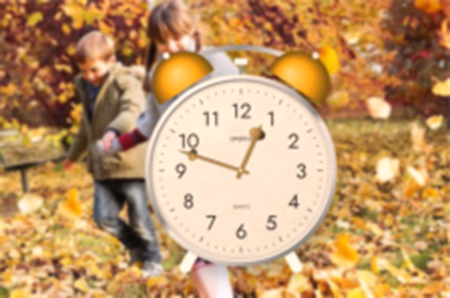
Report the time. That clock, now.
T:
12:48
